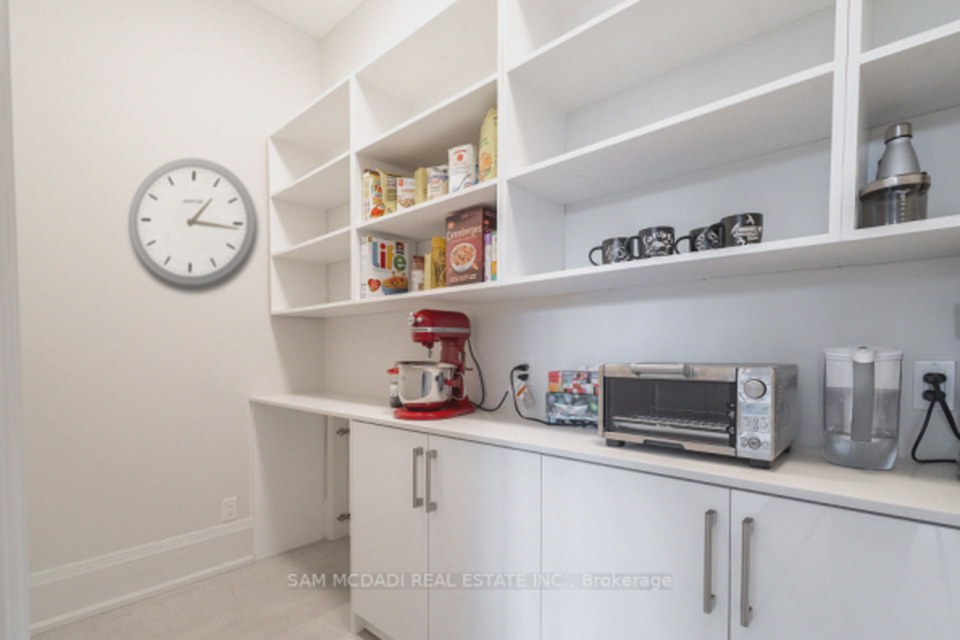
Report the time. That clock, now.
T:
1:16
